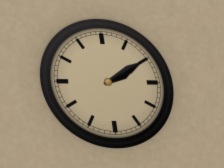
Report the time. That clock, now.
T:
2:10
